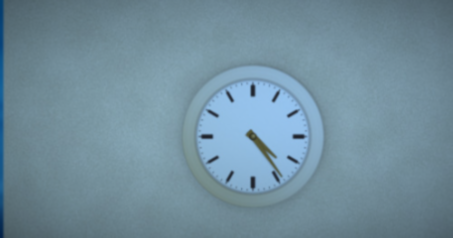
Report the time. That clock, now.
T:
4:24
